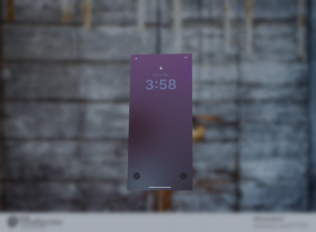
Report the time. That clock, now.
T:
3:58
